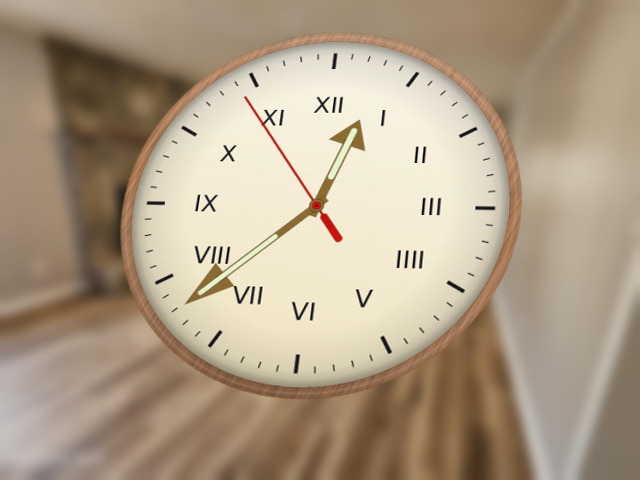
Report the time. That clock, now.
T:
12:37:54
